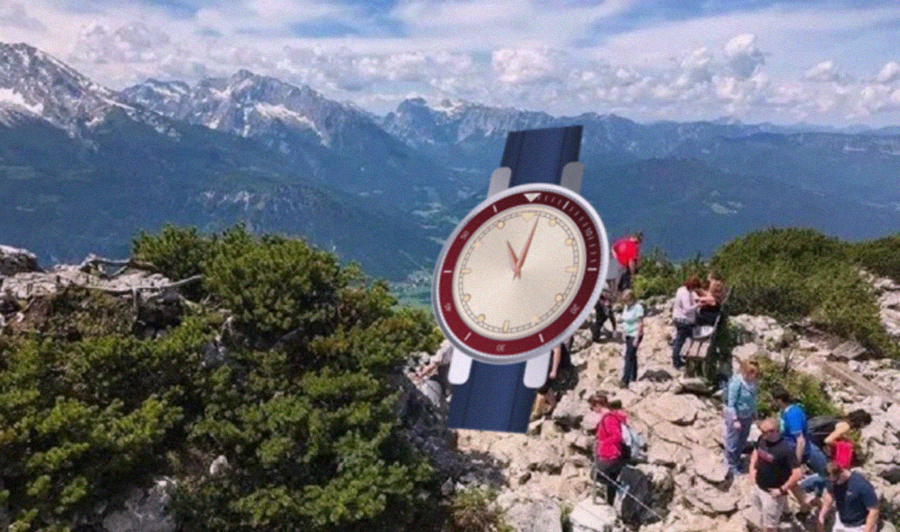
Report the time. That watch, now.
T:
11:02
